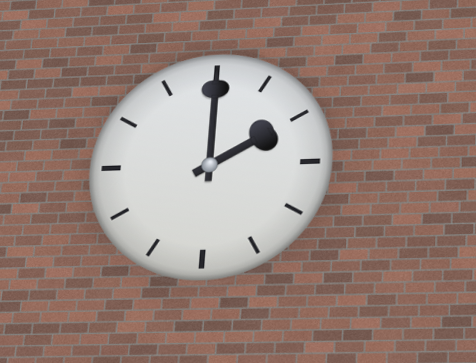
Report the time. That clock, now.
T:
2:00
